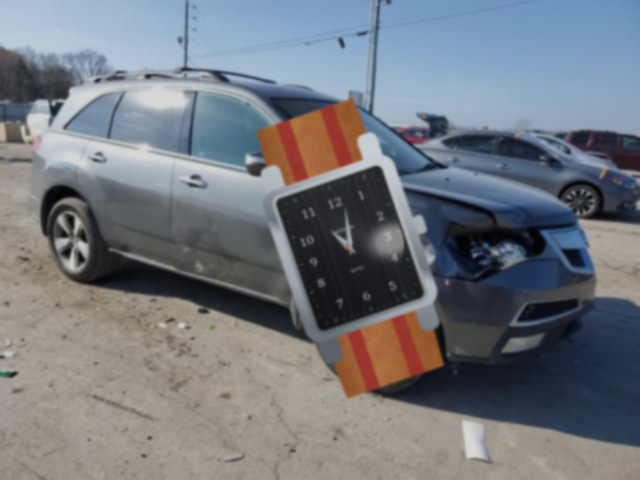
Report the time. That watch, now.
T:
11:02
